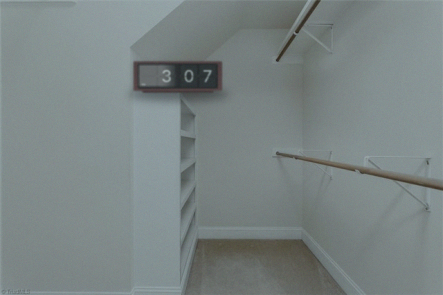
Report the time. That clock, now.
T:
3:07
